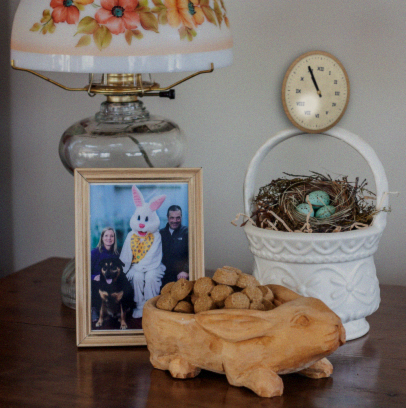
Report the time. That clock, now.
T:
10:55
